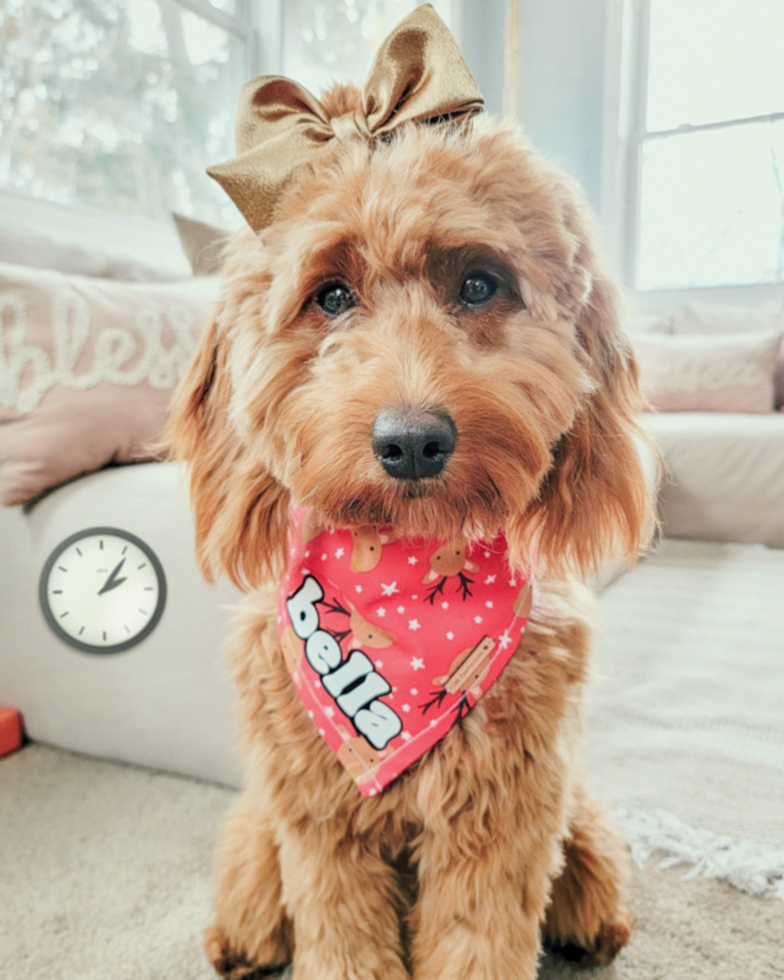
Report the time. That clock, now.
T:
2:06
